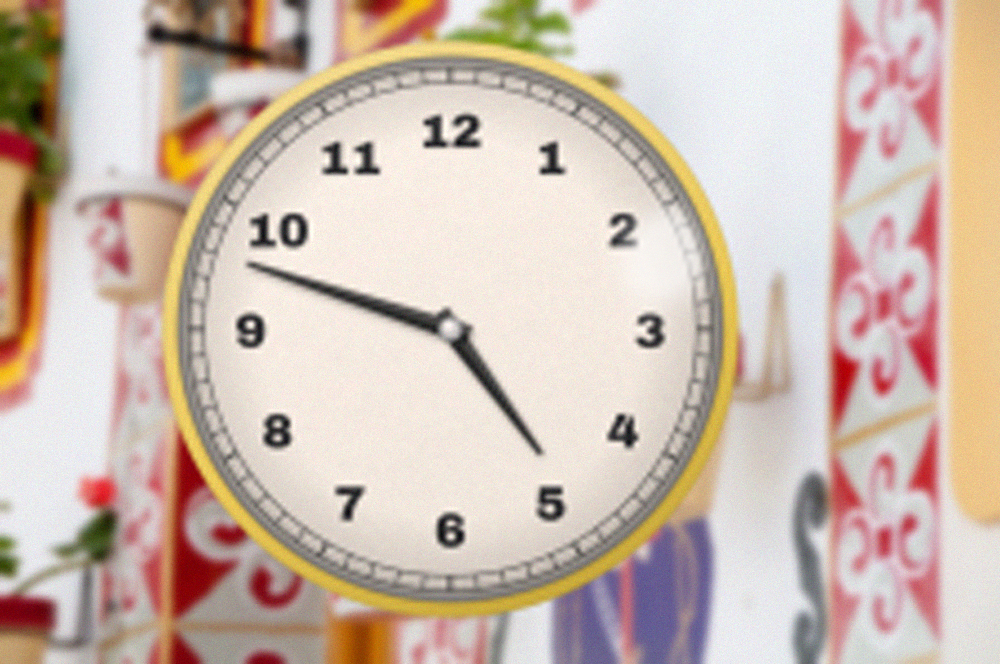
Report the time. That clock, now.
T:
4:48
